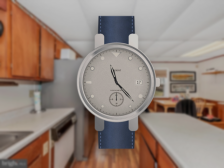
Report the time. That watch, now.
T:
11:23
